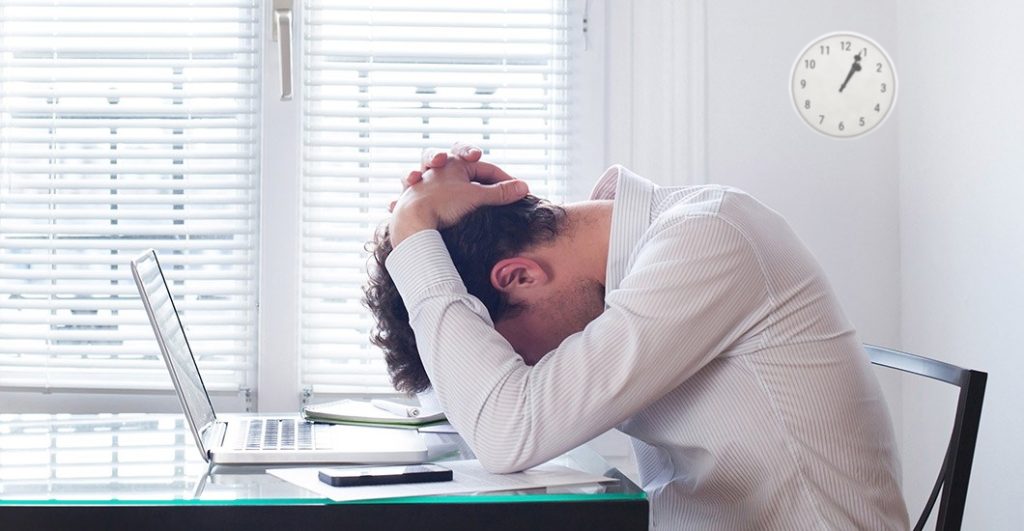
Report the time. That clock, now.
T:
1:04
